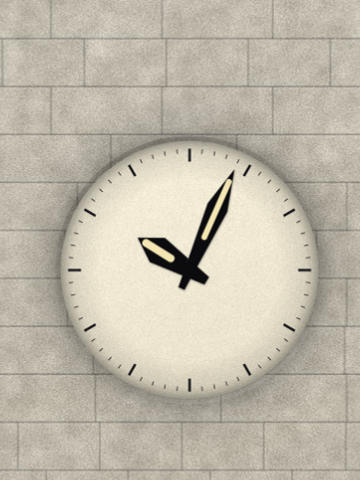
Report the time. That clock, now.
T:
10:04
